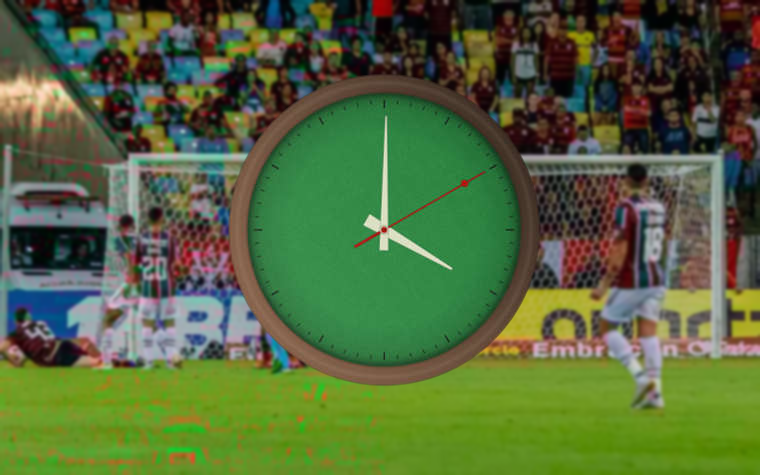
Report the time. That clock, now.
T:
4:00:10
